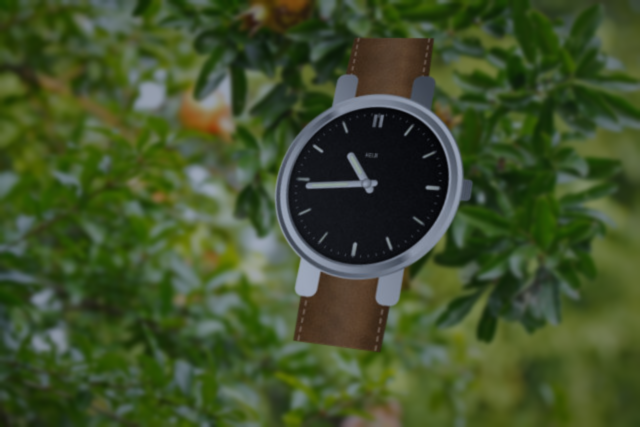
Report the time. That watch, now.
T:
10:44
